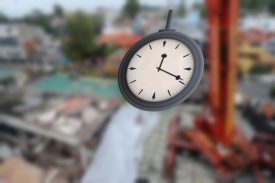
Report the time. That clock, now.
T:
12:19
